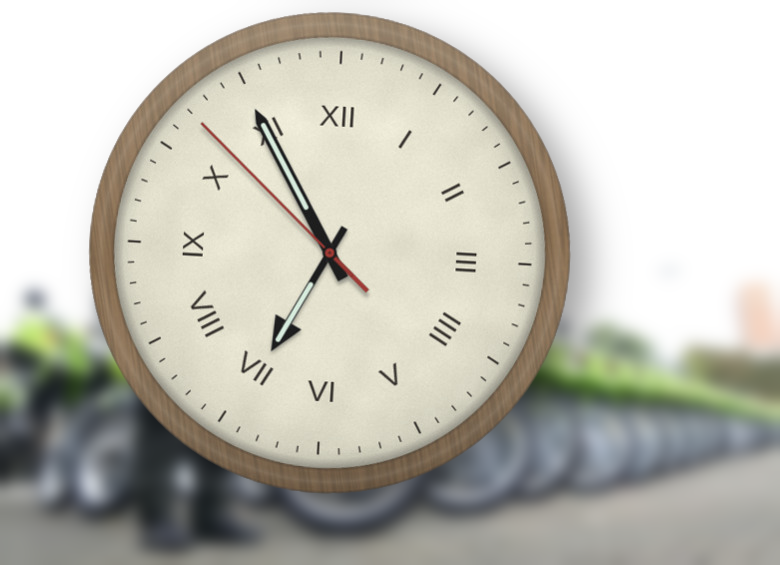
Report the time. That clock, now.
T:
6:54:52
